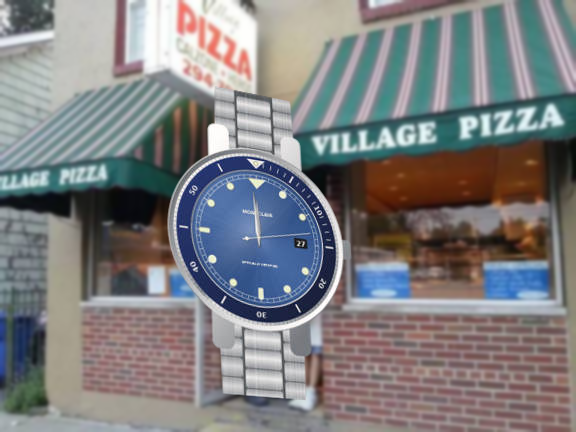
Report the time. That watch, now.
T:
11:59:13
